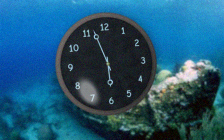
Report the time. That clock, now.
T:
5:57
